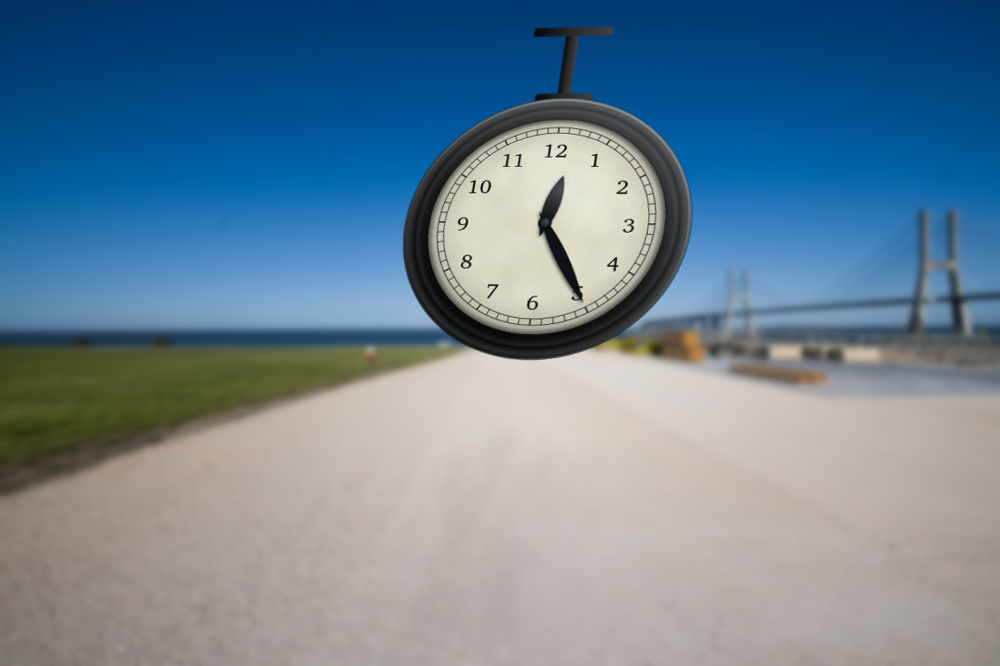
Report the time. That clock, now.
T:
12:25
